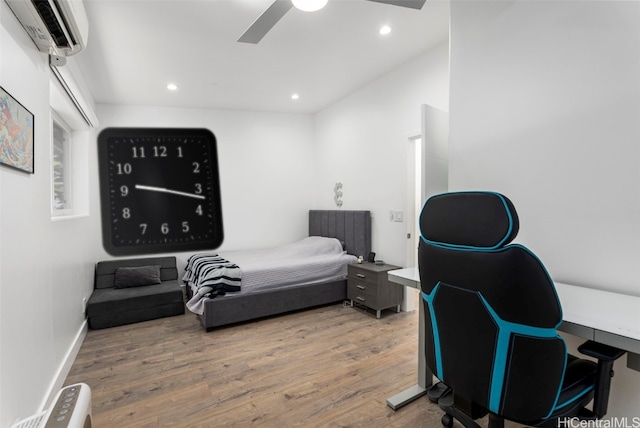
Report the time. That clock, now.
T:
9:17
